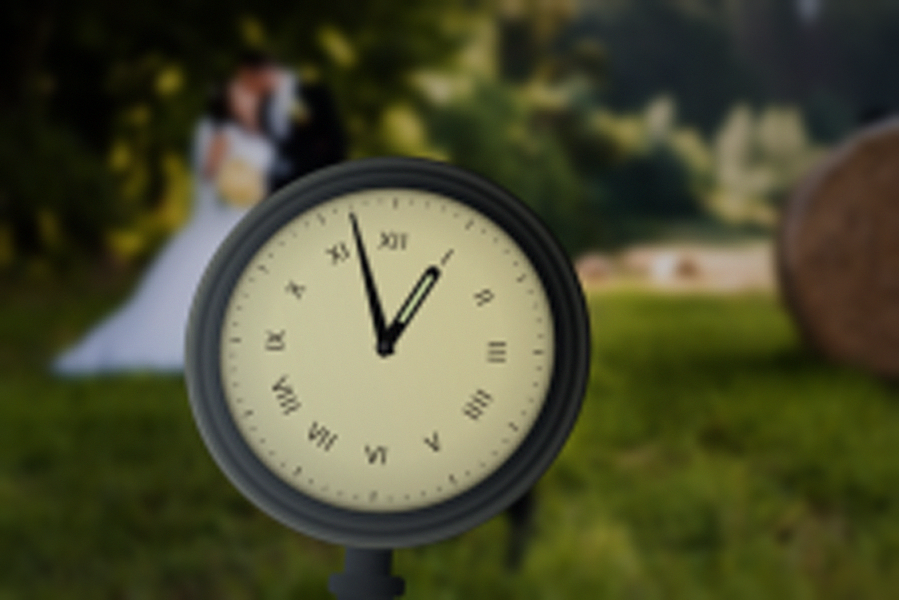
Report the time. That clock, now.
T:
12:57
